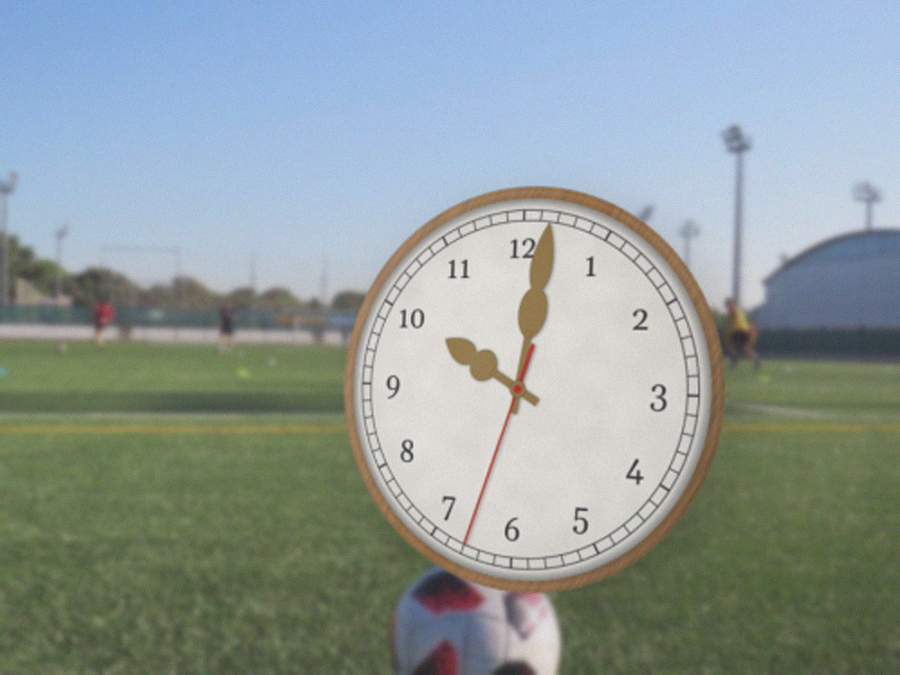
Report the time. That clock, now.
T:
10:01:33
